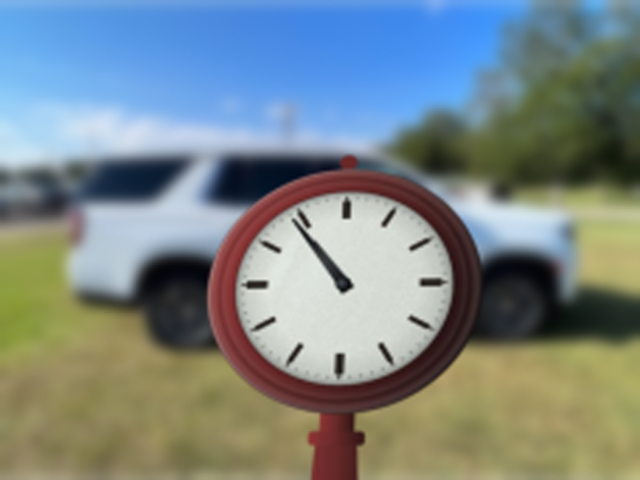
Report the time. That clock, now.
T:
10:54
